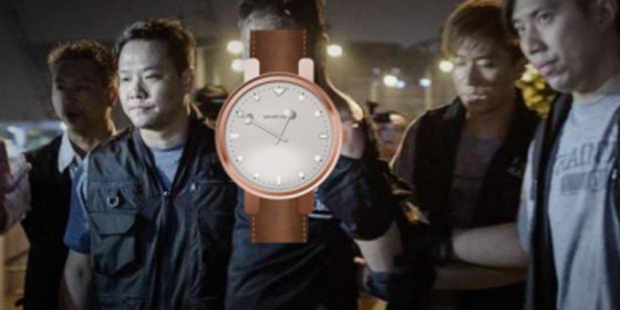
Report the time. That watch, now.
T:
12:50
